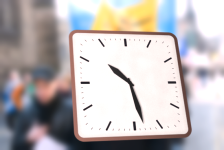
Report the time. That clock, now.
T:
10:28
